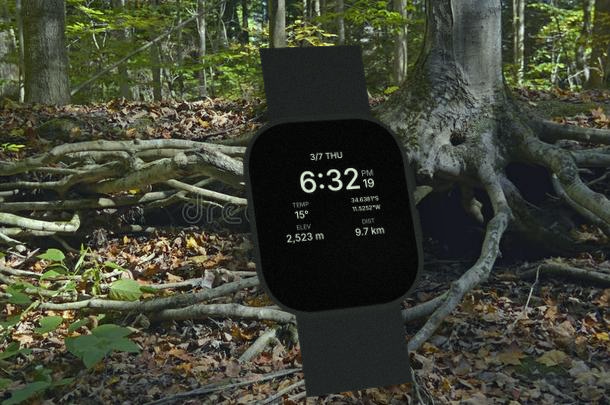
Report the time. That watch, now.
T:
6:32:19
